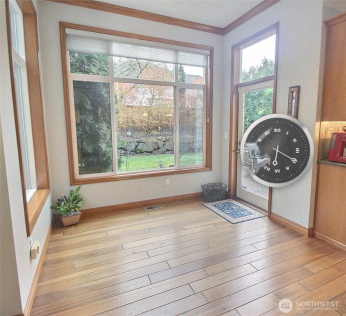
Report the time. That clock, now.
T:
6:20
